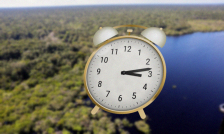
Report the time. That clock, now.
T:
3:13
